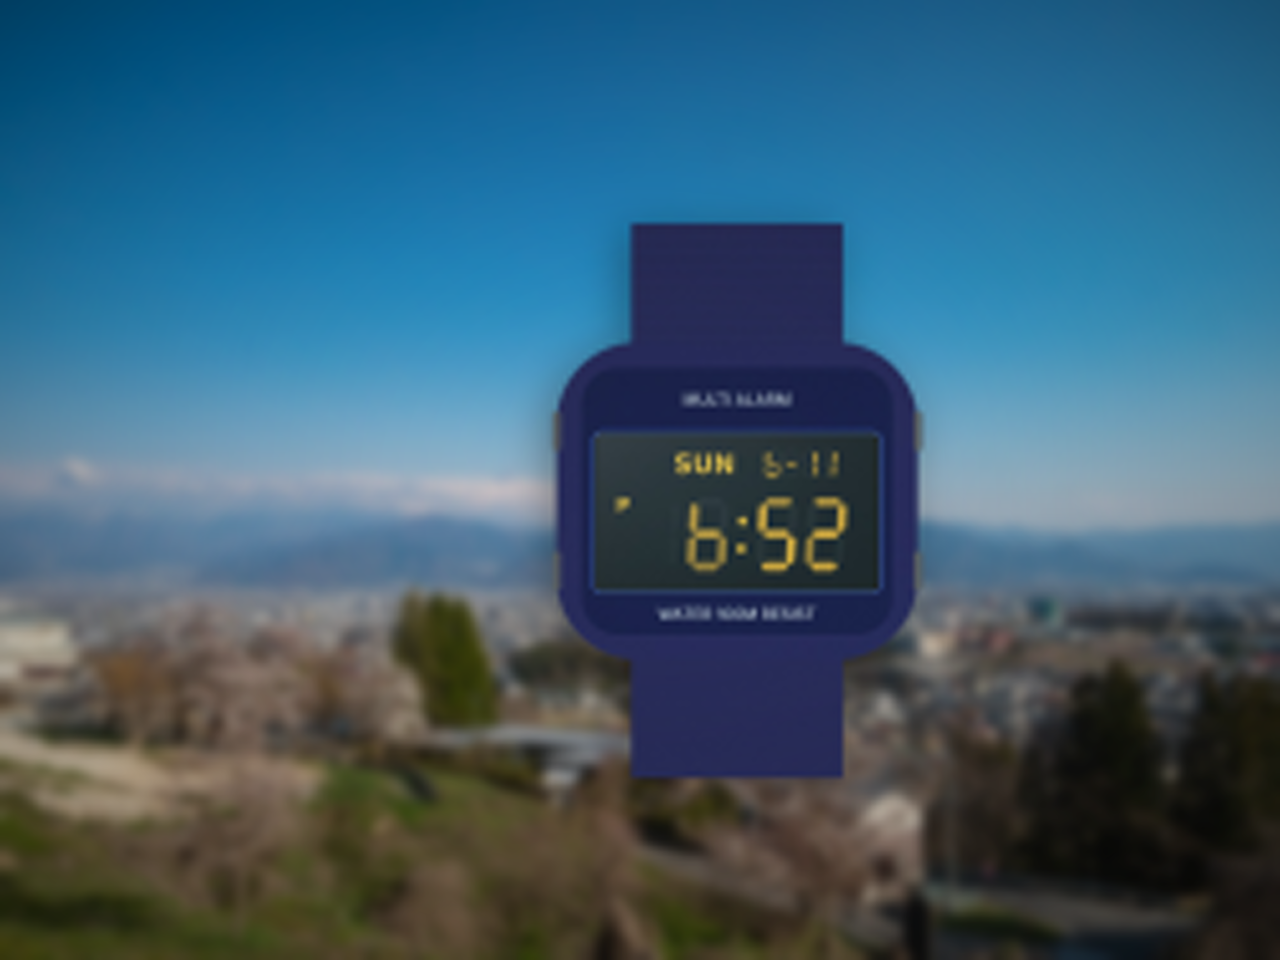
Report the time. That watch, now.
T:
6:52
